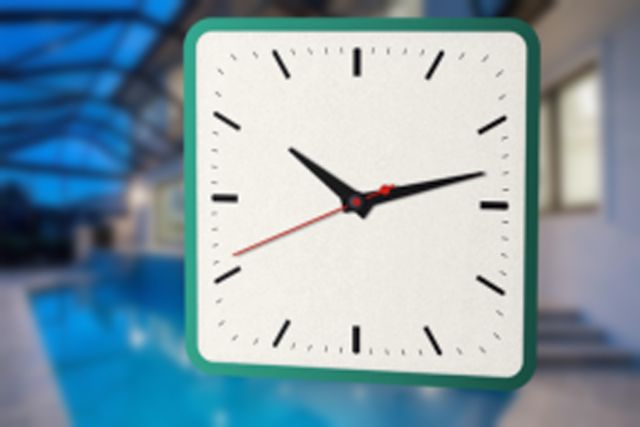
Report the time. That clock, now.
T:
10:12:41
